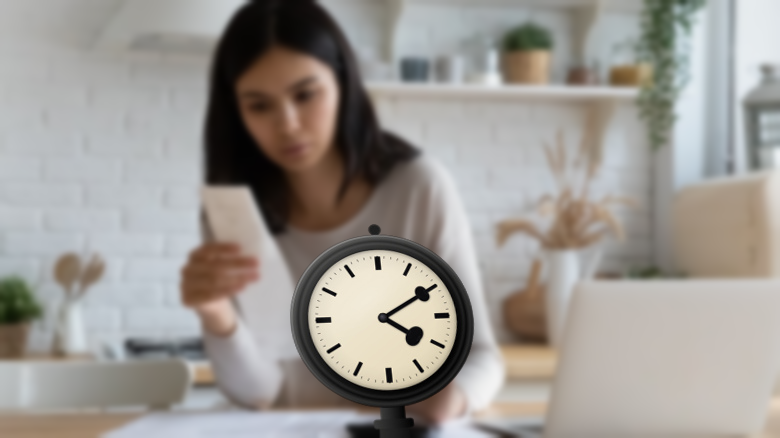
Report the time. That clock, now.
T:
4:10
